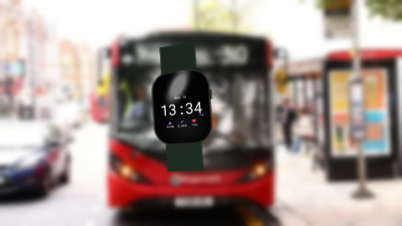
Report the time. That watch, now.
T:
13:34
